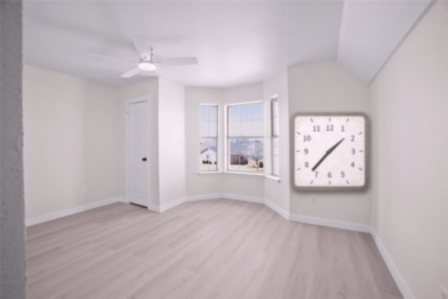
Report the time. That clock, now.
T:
1:37
